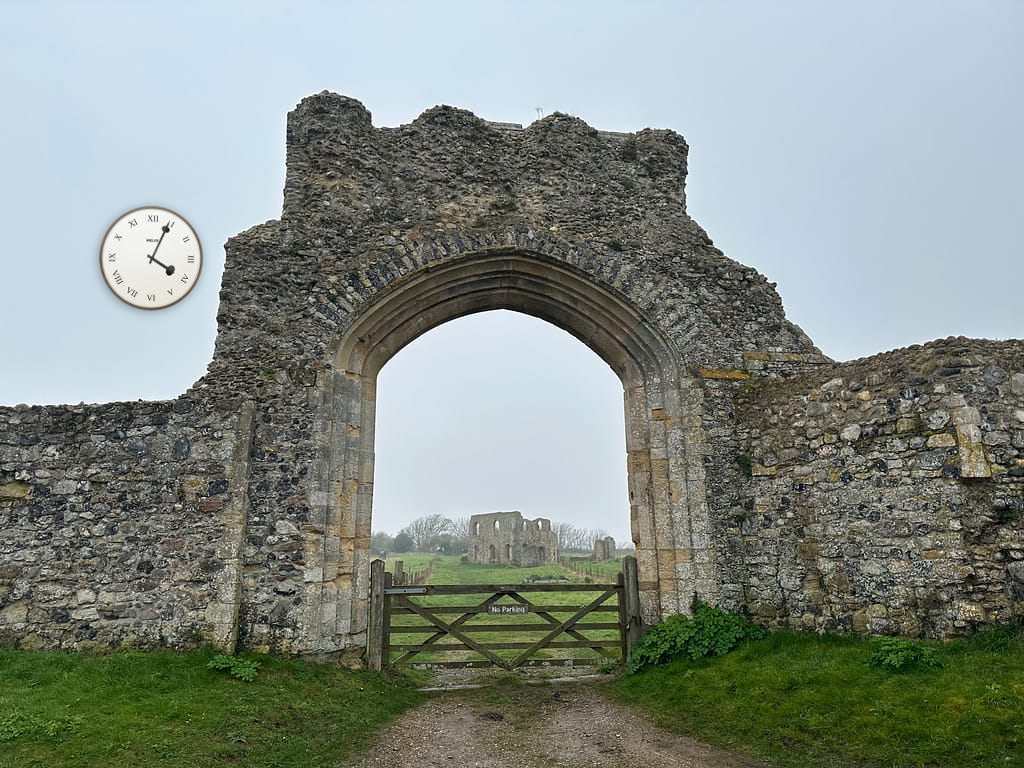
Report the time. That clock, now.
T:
4:04
